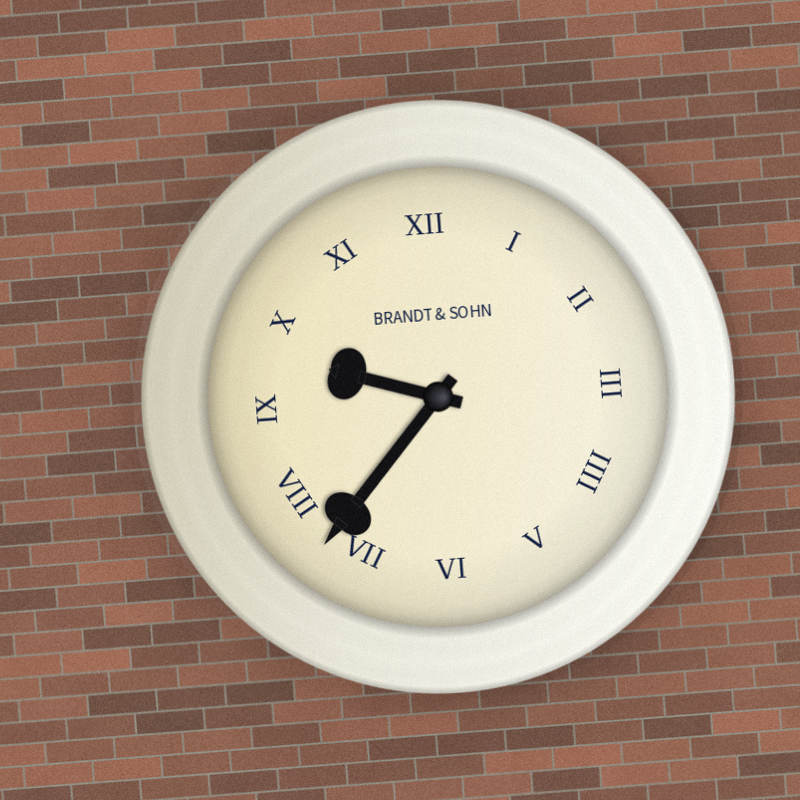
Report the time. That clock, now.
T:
9:37
